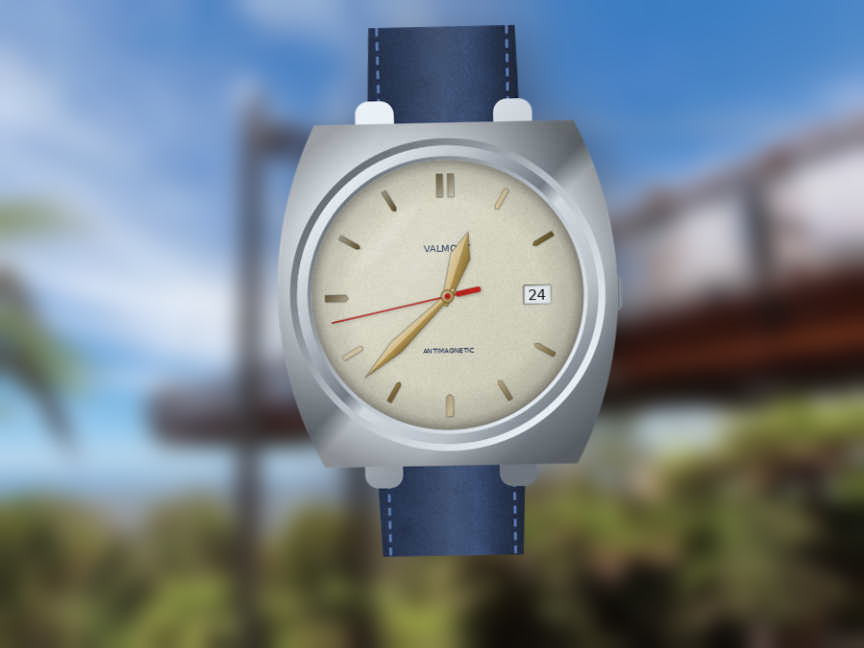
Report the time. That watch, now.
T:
12:37:43
